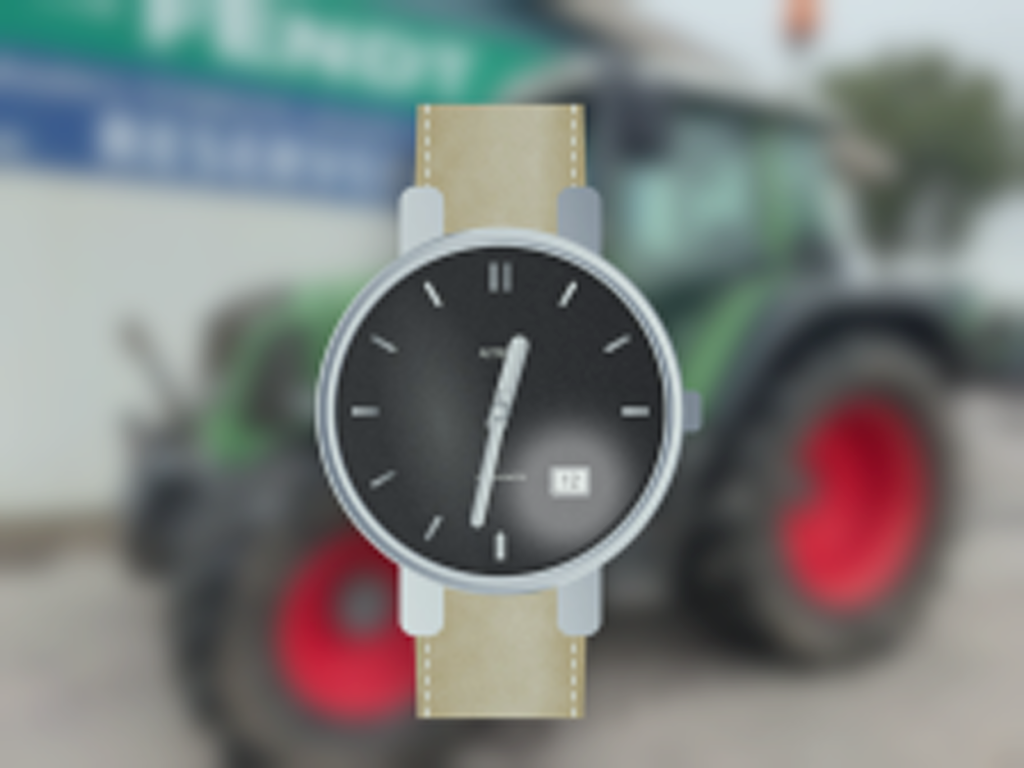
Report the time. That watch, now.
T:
12:32
